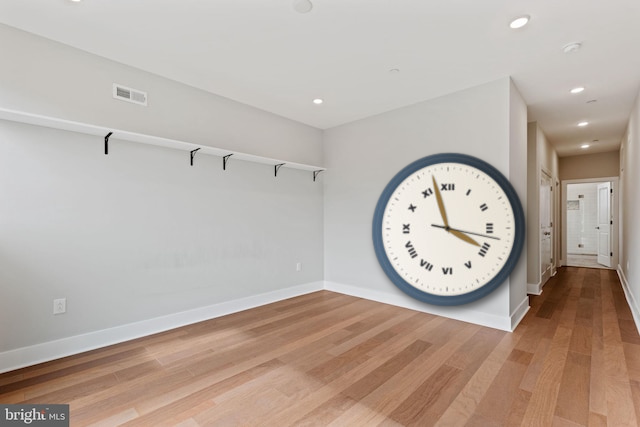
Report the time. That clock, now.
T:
3:57:17
